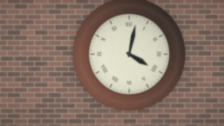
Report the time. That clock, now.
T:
4:02
